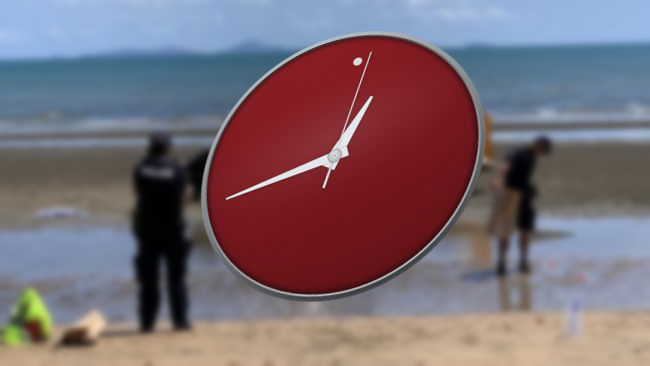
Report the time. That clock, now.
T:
12:41:01
